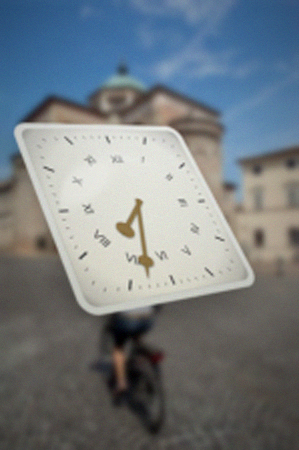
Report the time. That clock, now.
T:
7:33
